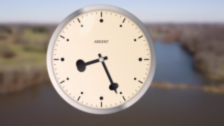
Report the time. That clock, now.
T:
8:26
